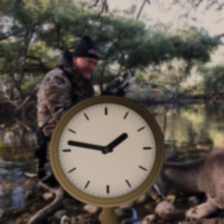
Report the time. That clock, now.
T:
1:47
